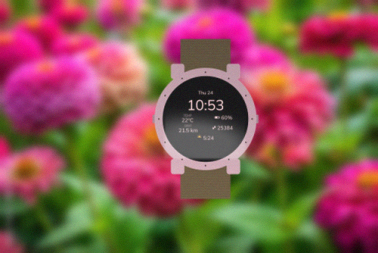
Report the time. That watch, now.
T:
10:53
